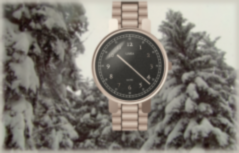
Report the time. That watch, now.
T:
10:22
